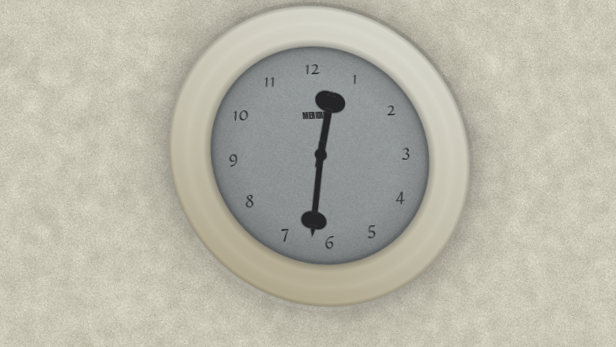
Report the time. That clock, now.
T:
12:32
